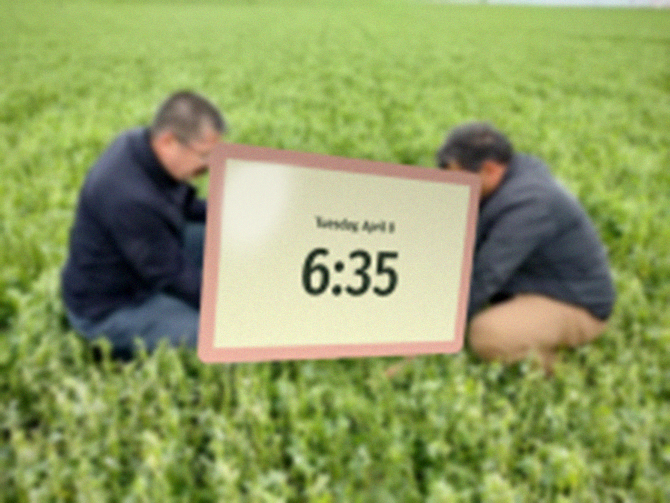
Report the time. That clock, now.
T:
6:35
